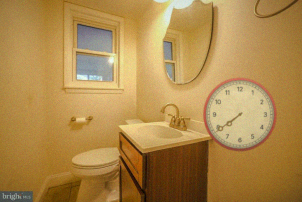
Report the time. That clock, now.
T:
7:39
